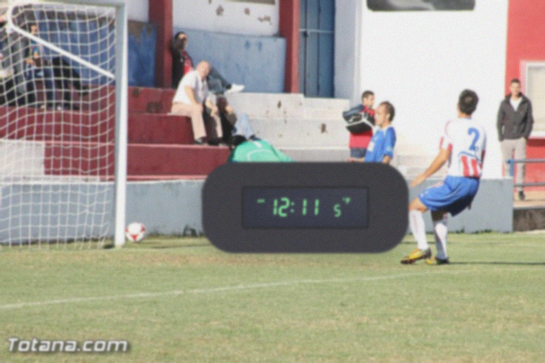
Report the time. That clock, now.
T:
12:11
